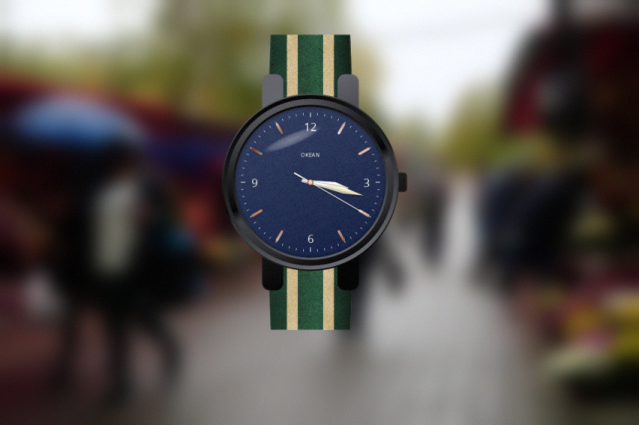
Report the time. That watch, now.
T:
3:17:20
